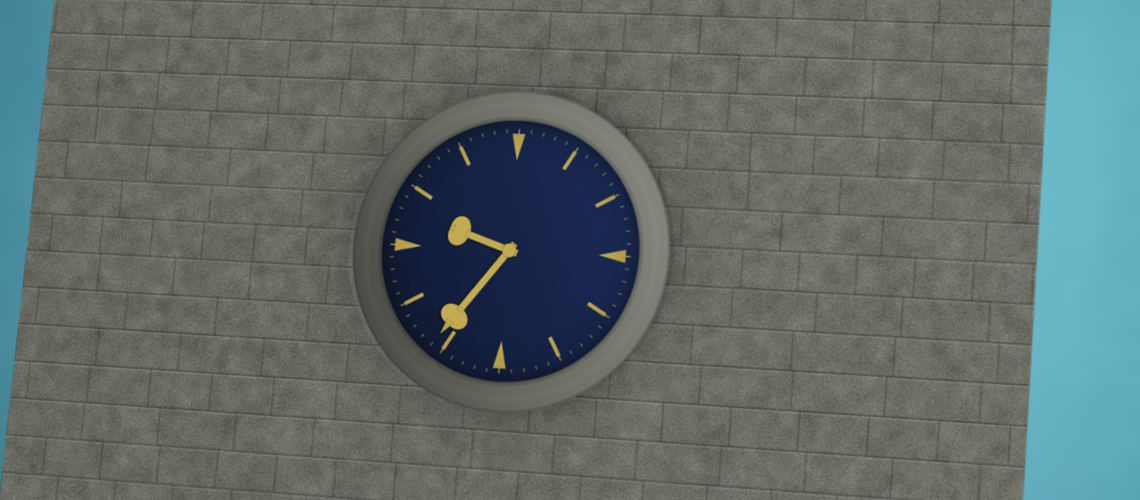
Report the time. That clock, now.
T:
9:36
